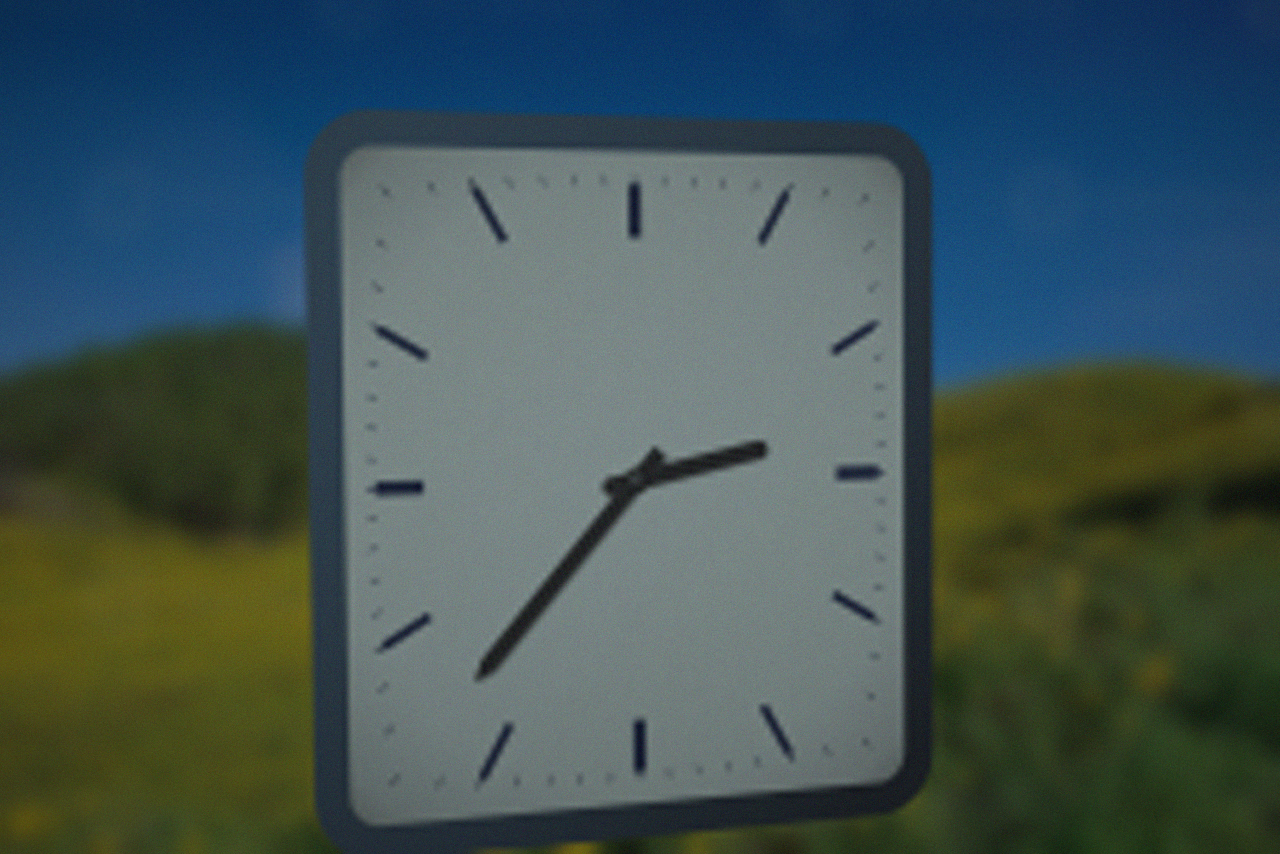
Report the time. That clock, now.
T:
2:37
